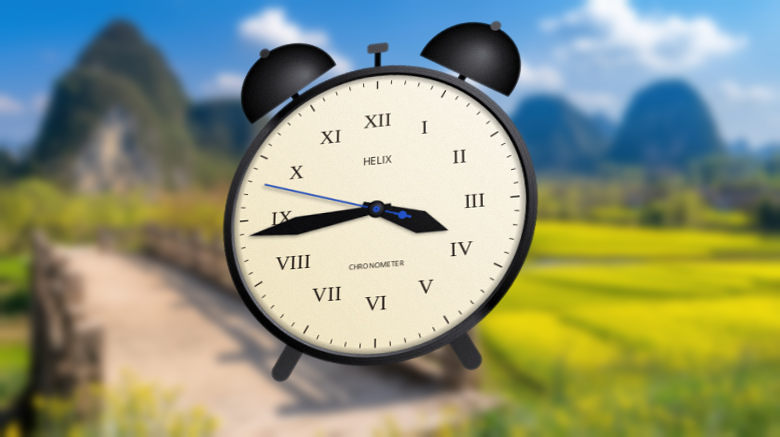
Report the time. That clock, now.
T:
3:43:48
